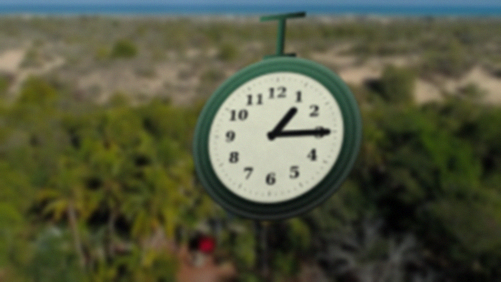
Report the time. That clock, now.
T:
1:15
